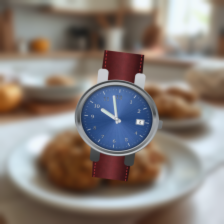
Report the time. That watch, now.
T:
9:58
